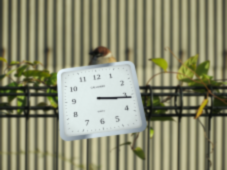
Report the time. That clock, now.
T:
3:16
